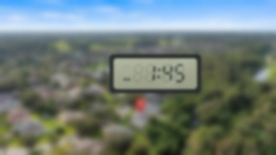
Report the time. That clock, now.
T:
1:45
